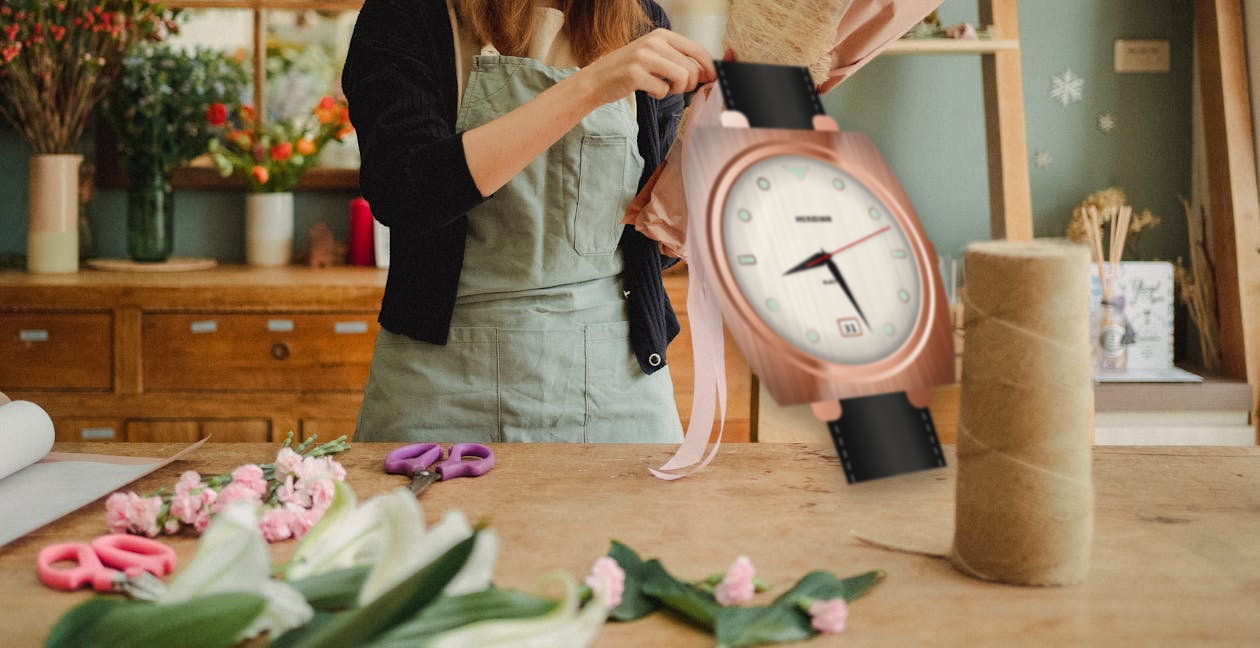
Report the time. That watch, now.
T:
8:27:12
